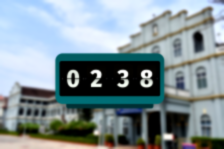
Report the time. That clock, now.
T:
2:38
